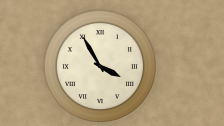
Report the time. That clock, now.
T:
3:55
